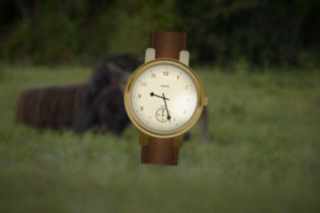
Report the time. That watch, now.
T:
9:27
